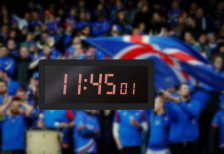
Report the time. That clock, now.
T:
11:45:01
